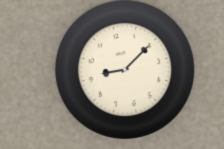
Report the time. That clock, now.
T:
9:10
